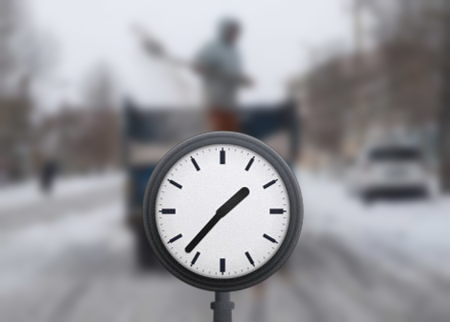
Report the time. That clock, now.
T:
1:37
